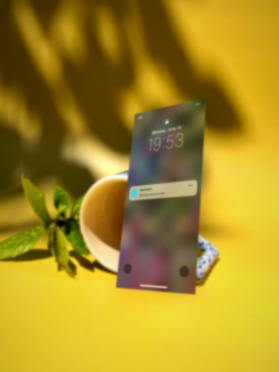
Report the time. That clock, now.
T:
19:53
